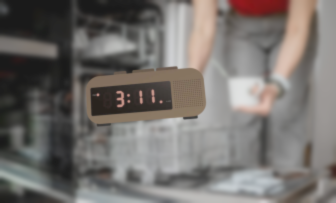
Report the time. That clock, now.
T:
3:11
